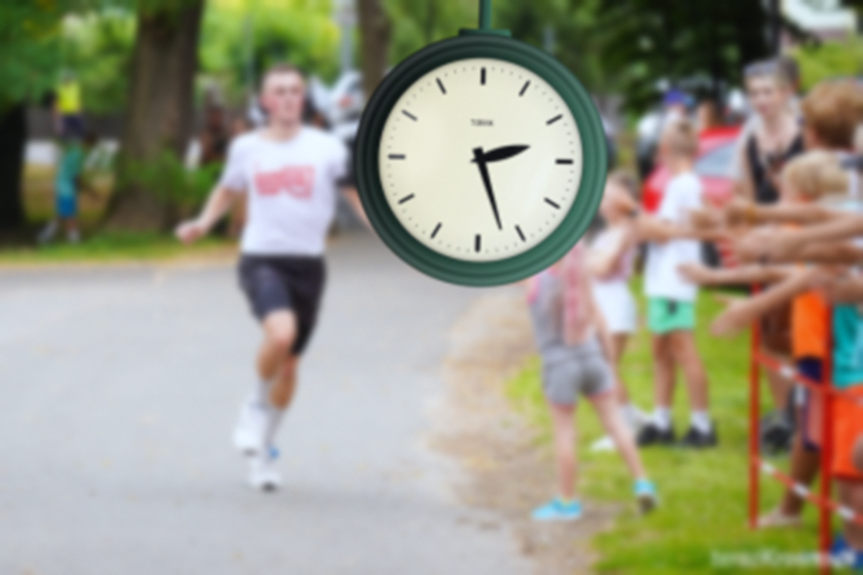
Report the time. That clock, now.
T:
2:27
